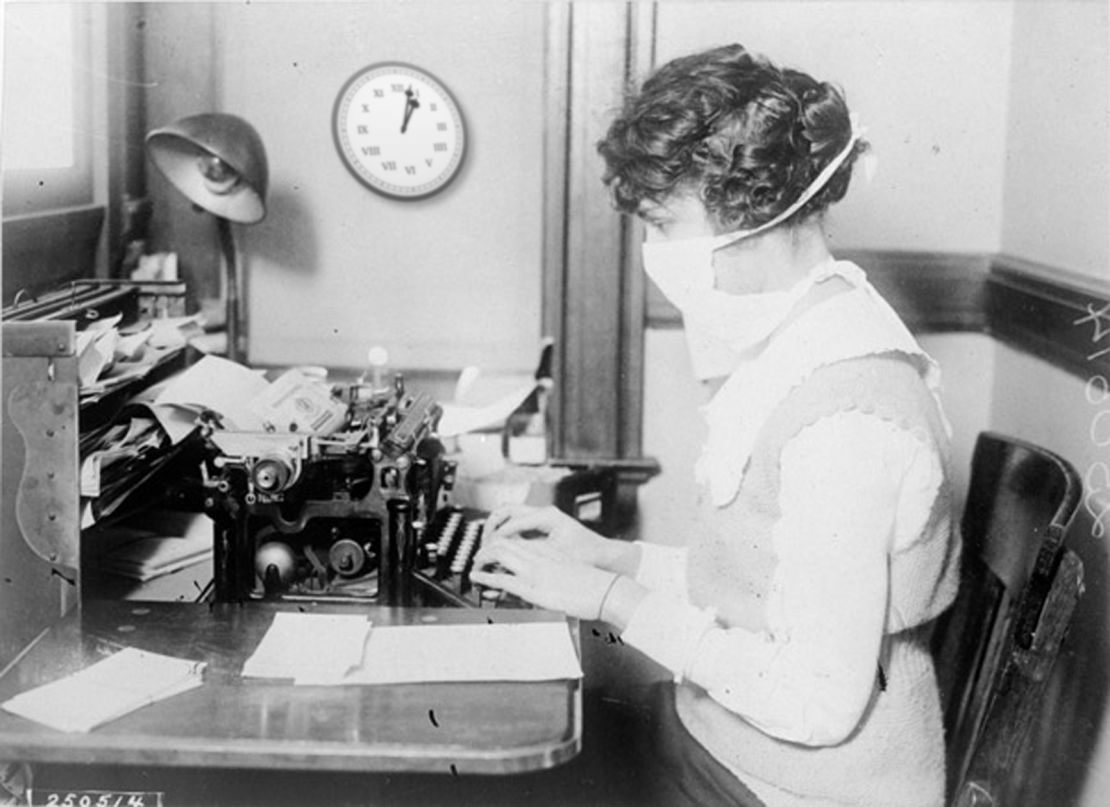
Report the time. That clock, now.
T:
1:03
